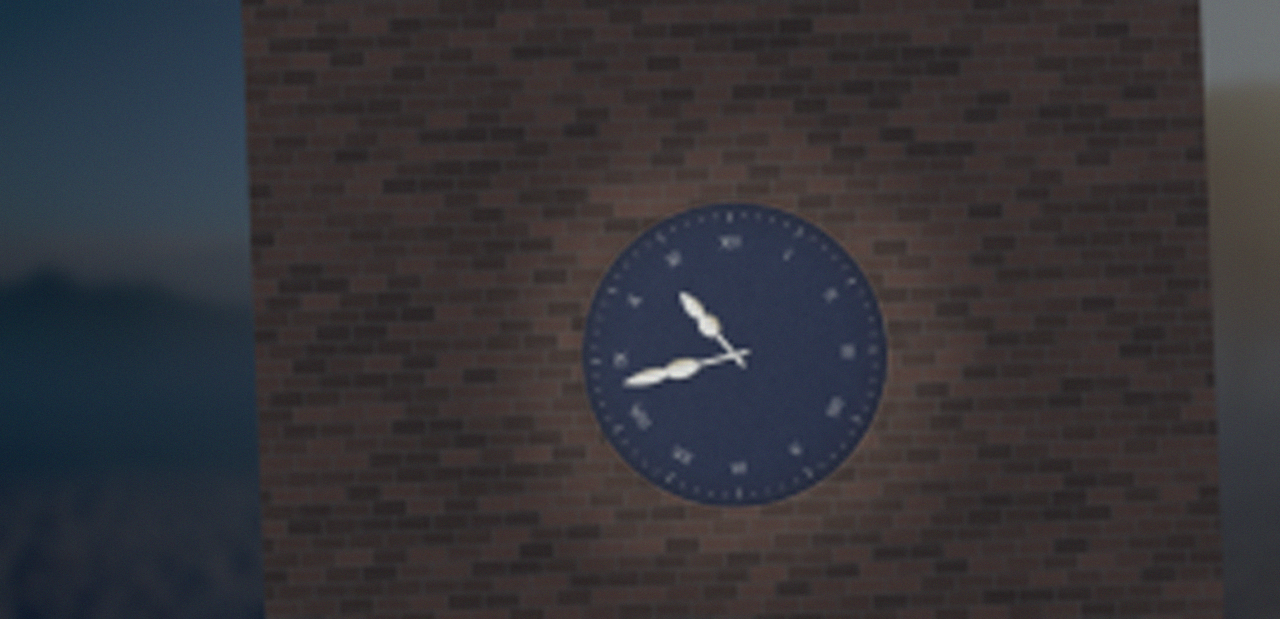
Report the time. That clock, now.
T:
10:43
